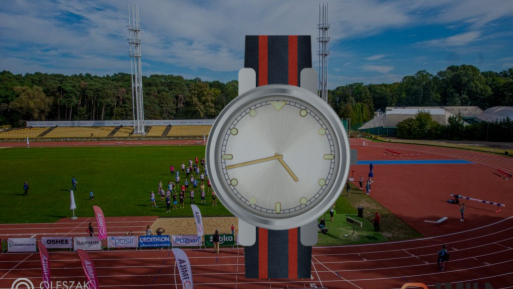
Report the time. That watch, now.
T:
4:43
